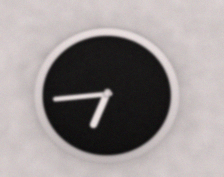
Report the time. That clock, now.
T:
6:44
